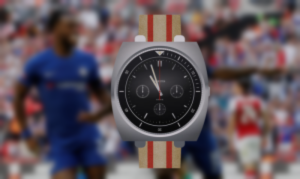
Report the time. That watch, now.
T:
10:57
